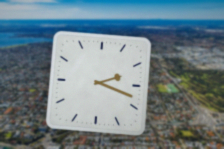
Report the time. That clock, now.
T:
2:18
